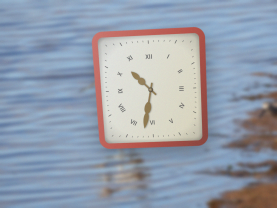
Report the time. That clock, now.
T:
10:32
